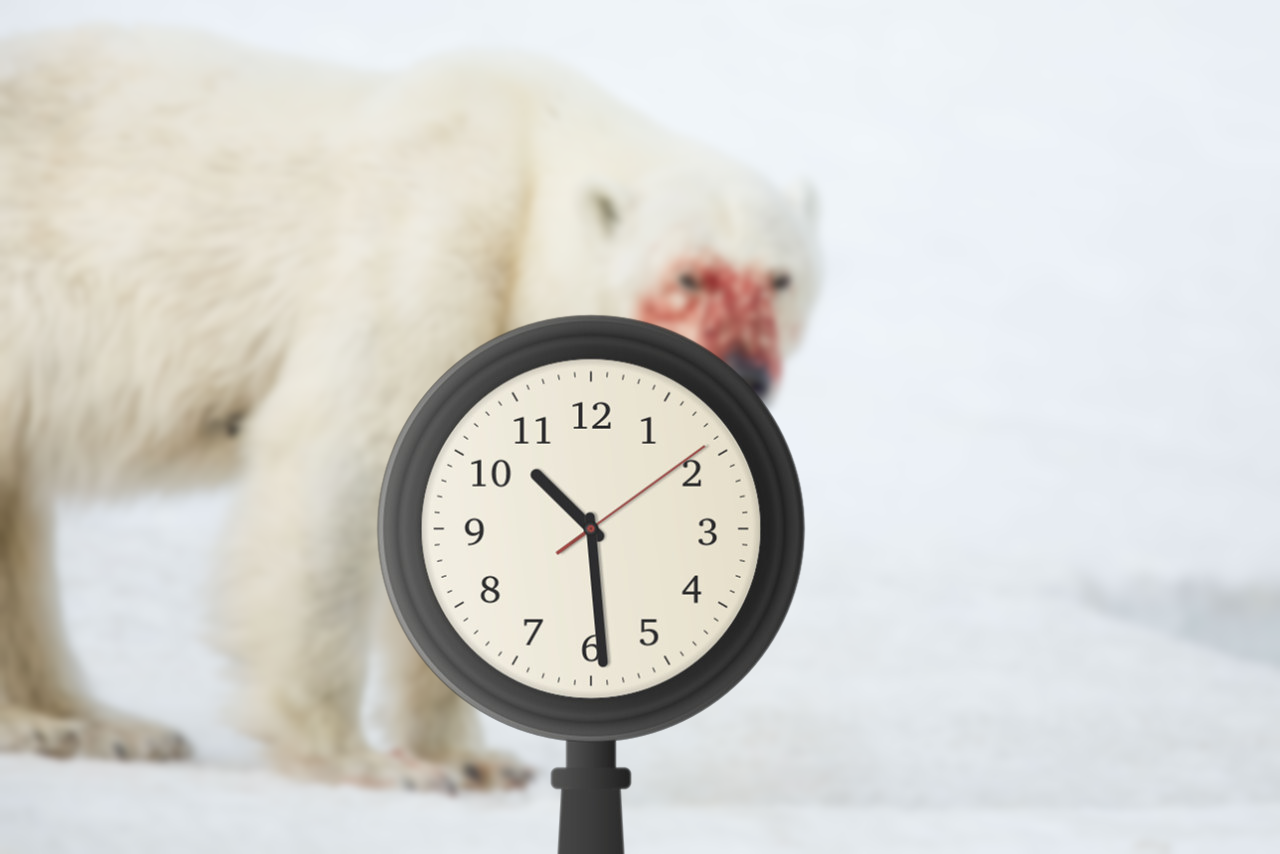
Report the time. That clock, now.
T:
10:29:09
